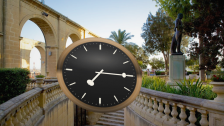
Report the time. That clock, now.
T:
7:15
